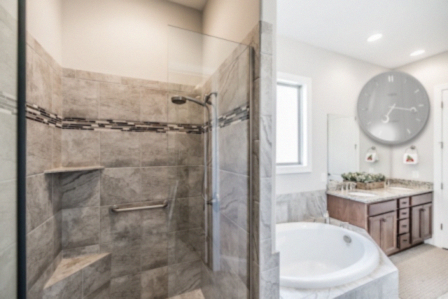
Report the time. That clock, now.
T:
7:17
